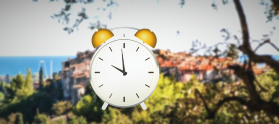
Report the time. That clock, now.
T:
9:59
